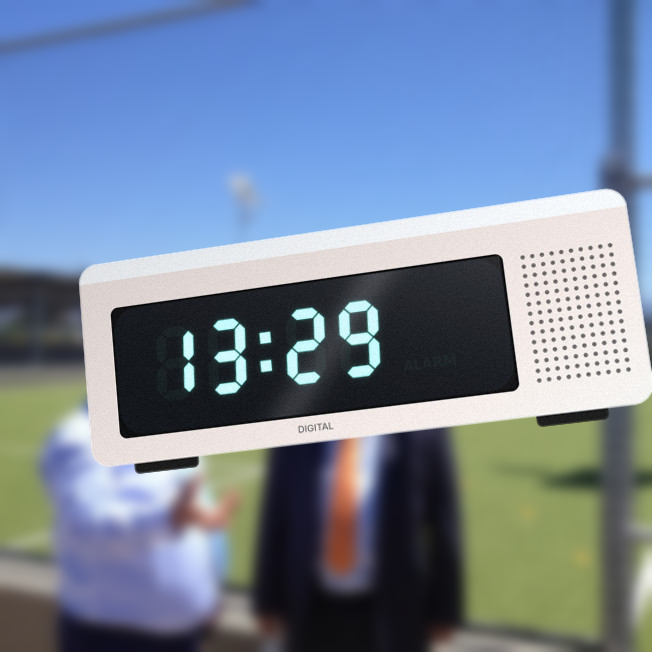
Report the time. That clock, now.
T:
13:29
